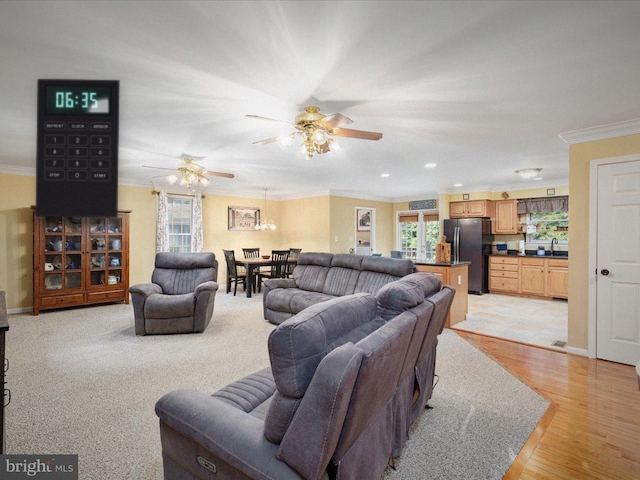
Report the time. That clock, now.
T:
6:35
